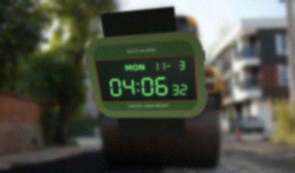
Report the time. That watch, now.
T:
4:06
